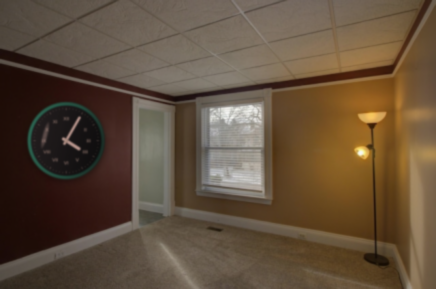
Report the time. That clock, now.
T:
4:05
